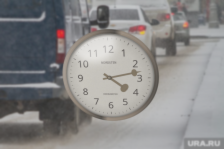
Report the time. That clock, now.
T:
4:13
